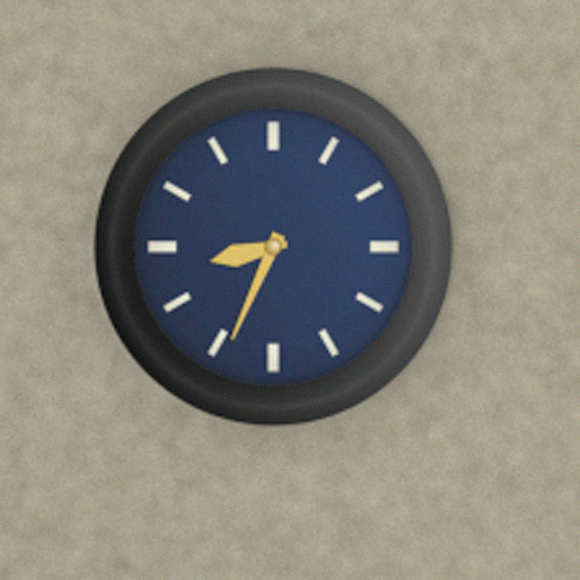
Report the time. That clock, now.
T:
8:34
